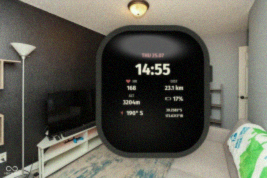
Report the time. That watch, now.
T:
14:55
